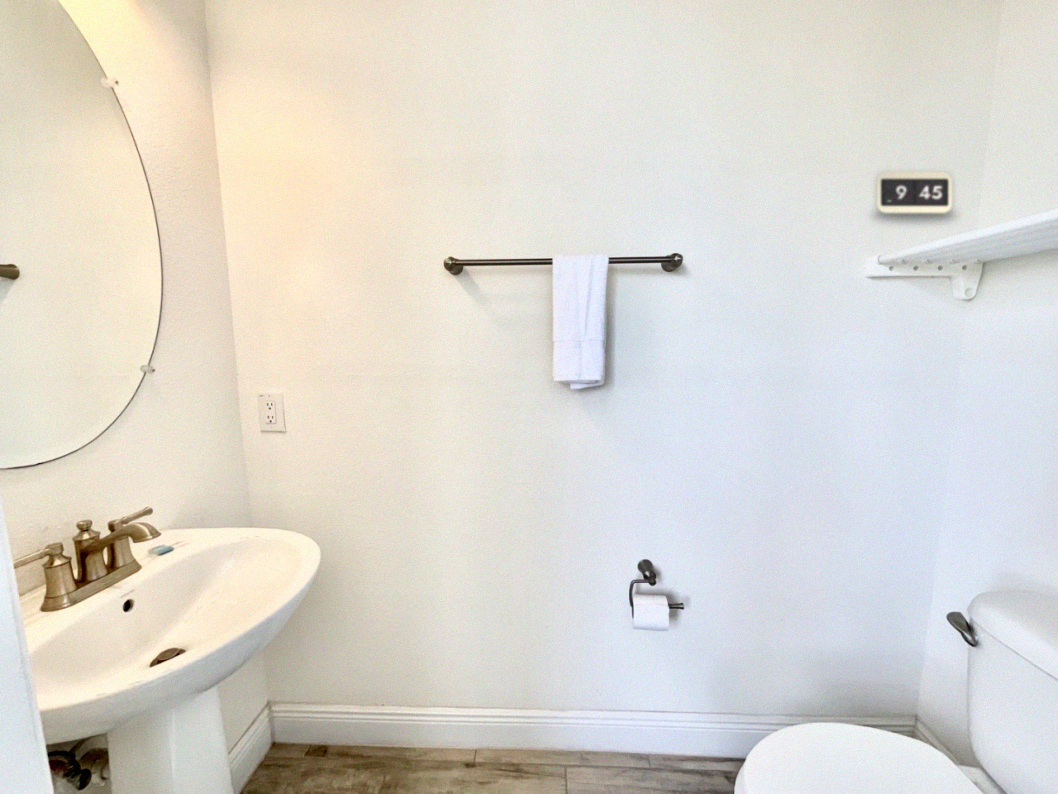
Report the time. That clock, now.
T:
9:45
